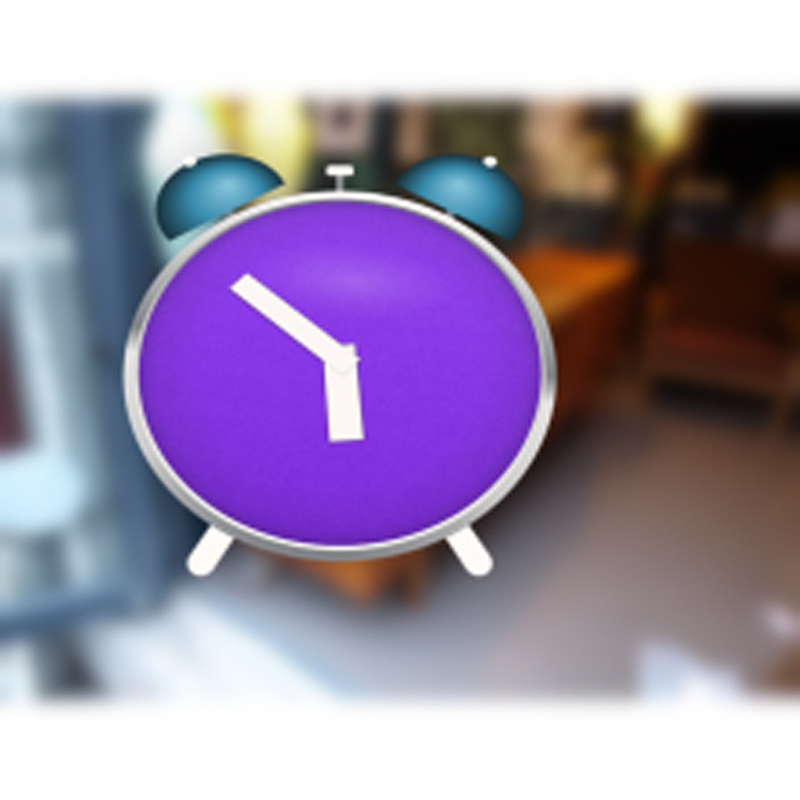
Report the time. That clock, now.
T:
5:52
